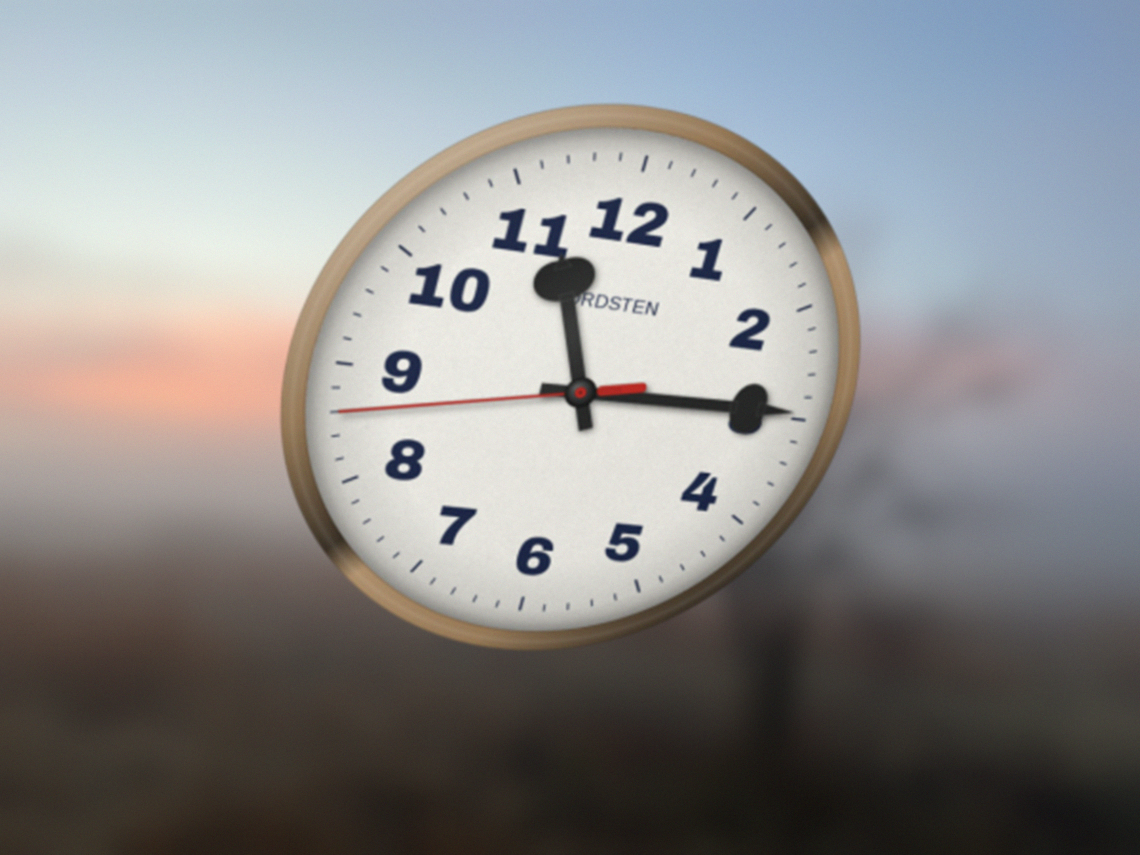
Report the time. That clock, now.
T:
11:14:43
